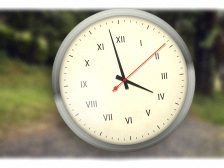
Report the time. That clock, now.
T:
3:58:09
